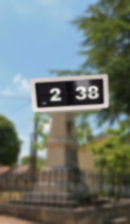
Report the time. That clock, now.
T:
2:38
